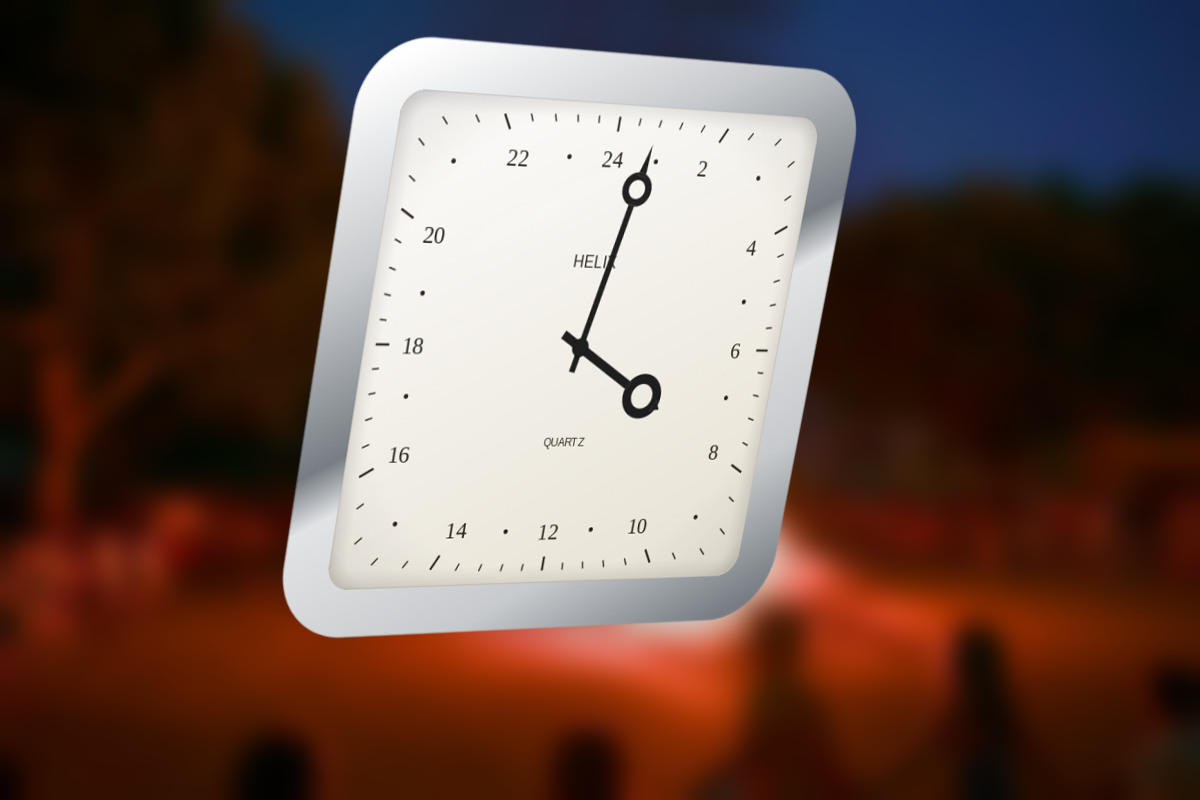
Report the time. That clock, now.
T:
8:02
